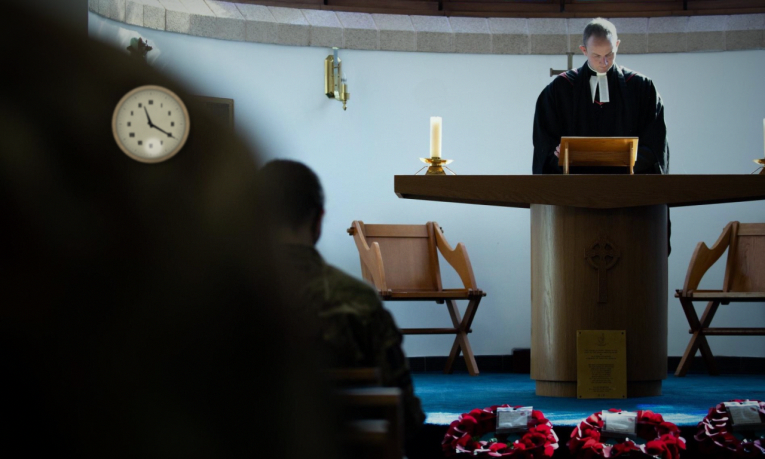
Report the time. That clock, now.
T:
11:20
